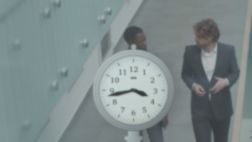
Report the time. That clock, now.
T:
3:43
